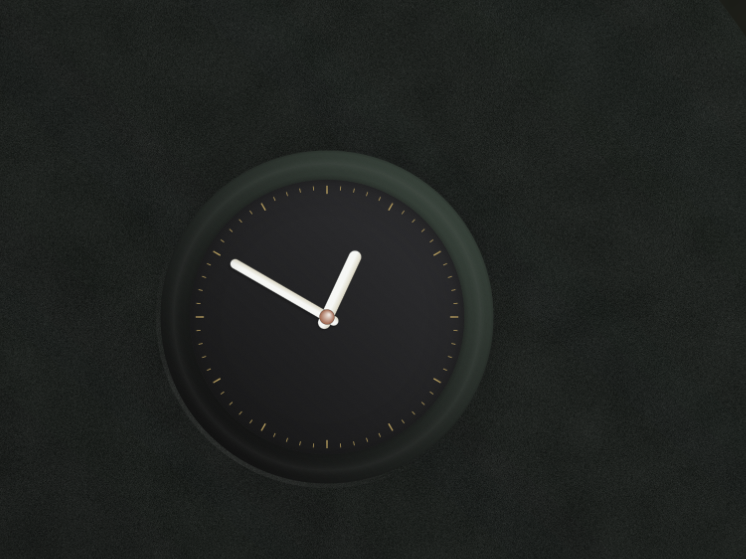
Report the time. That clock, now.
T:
12:50
